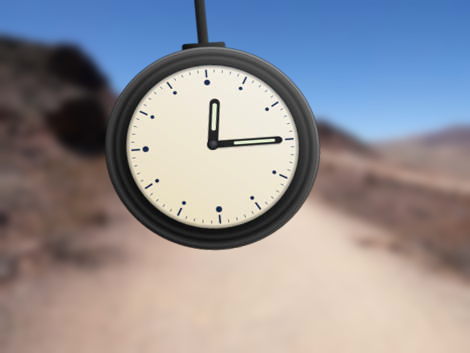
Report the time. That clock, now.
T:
12:15
